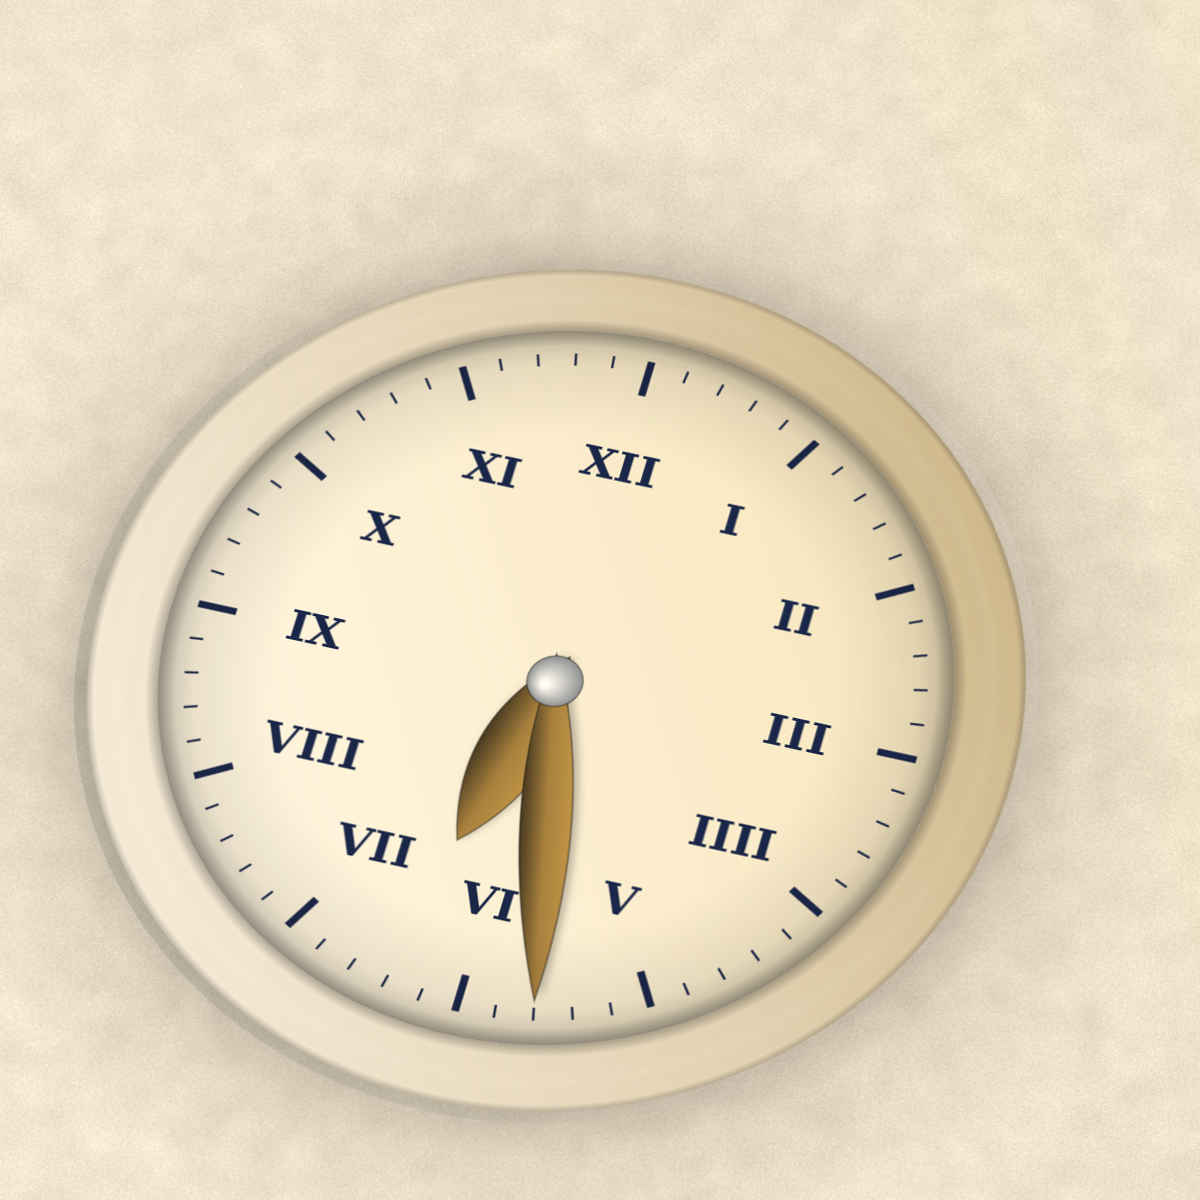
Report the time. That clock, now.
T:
6:28
